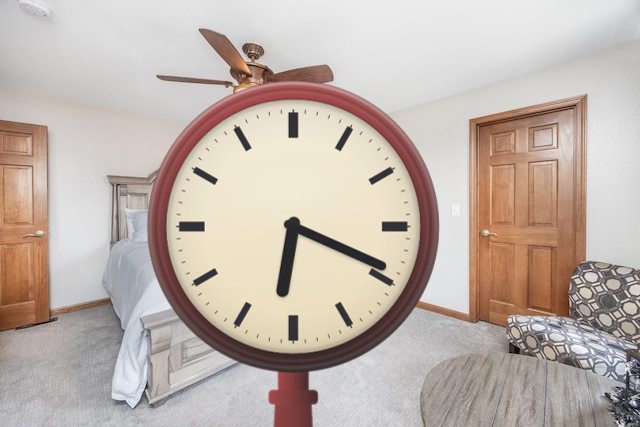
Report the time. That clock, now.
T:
6:19
